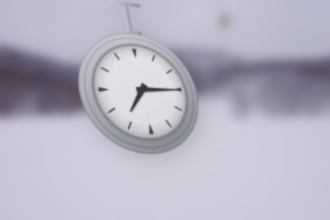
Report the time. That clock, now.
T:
7:15
